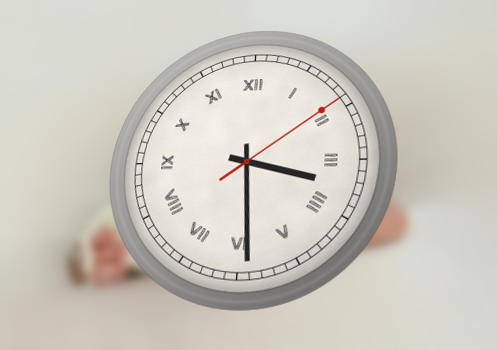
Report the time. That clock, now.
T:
3:29:09
